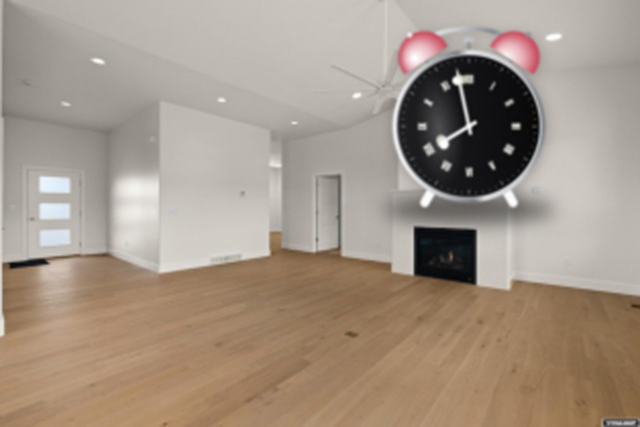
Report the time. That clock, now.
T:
7:58
